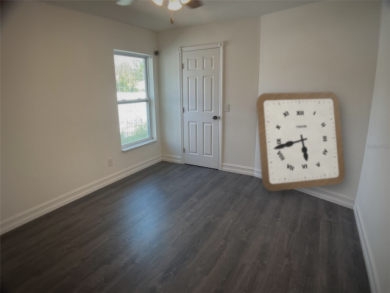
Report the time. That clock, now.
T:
5:43
